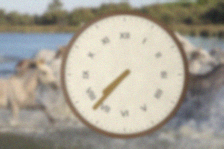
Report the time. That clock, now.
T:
7:37
